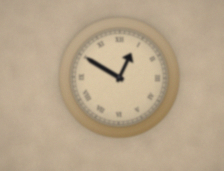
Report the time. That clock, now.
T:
12:50
